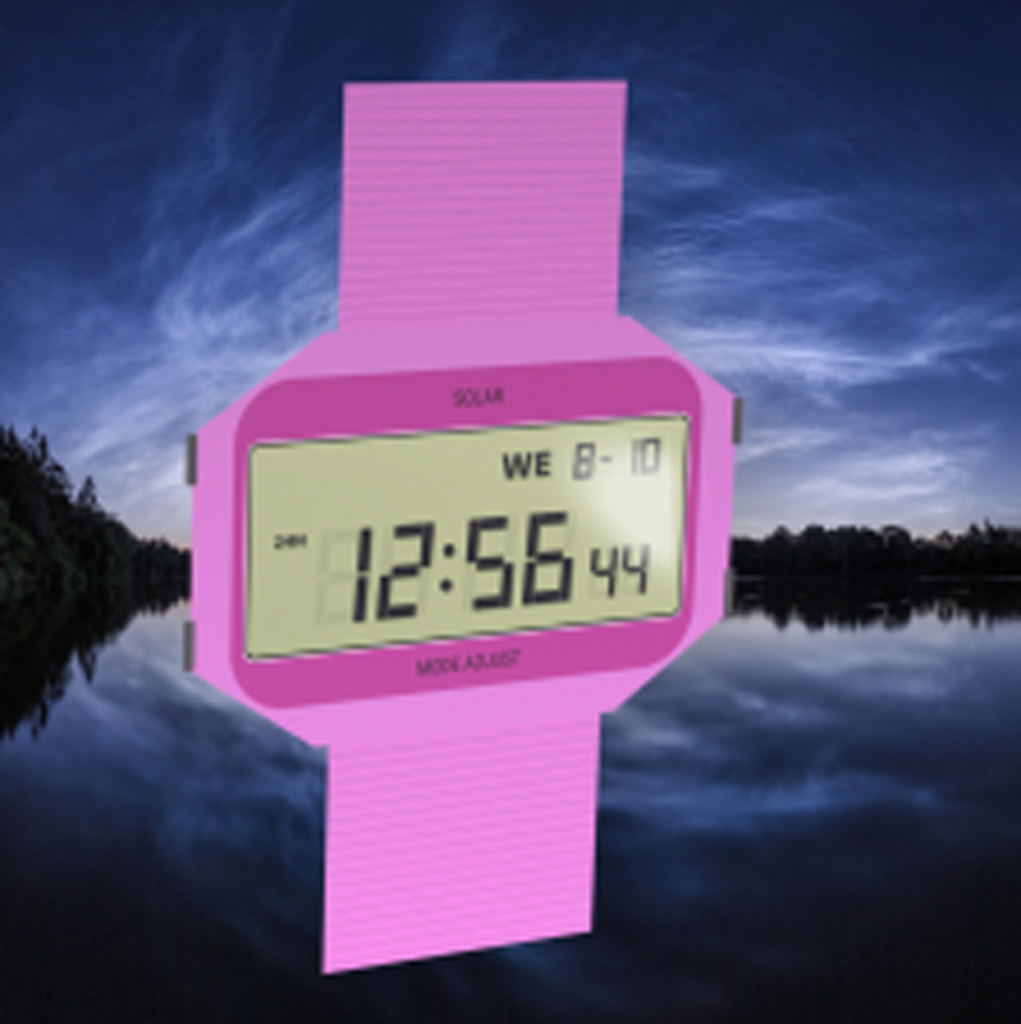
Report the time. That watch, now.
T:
12:56:44
